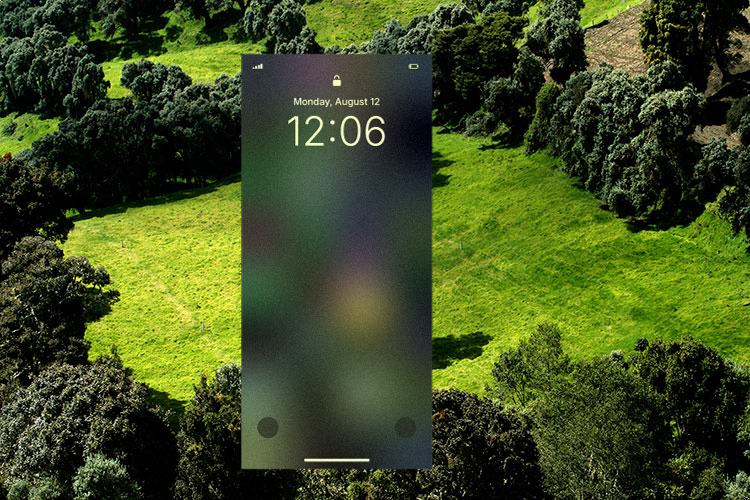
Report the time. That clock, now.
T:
12:06
